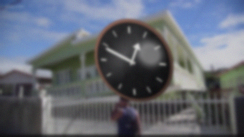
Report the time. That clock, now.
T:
12:49
